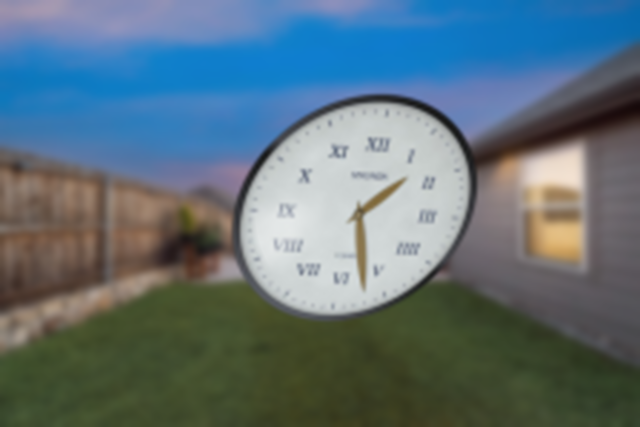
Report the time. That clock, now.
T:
1:27
